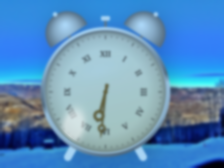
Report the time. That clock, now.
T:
6:31
